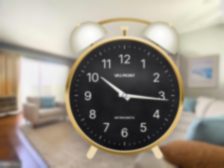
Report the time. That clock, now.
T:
10:16
